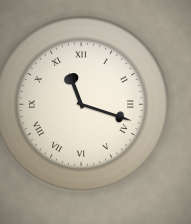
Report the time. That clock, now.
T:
11:18
